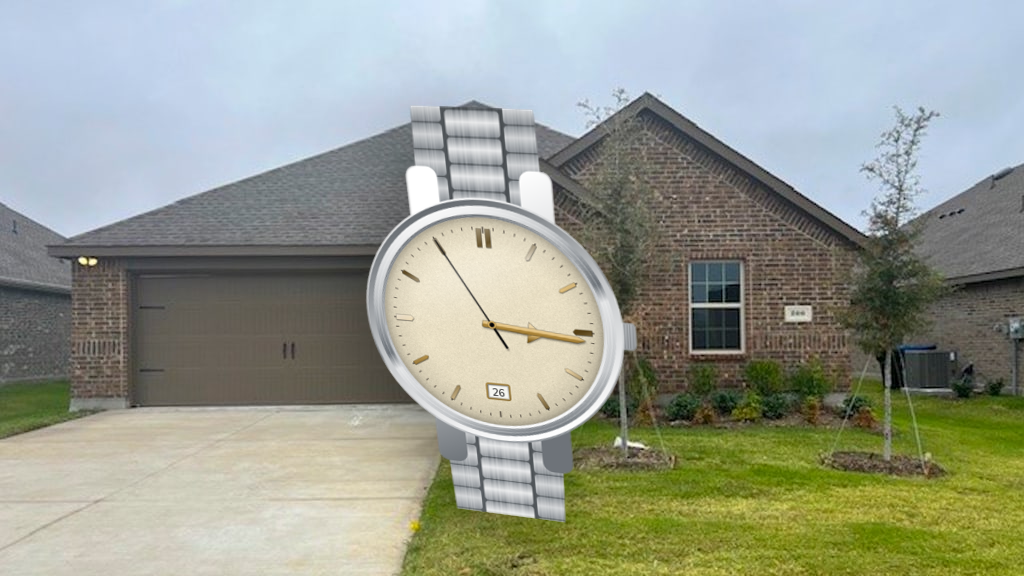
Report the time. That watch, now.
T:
3:15:55
